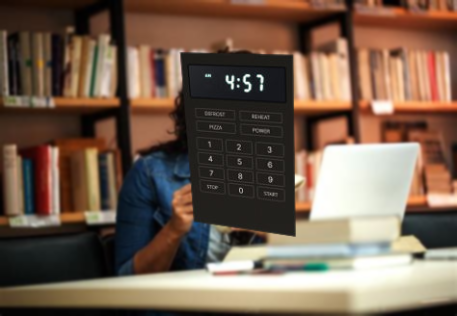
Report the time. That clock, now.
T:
4:57
